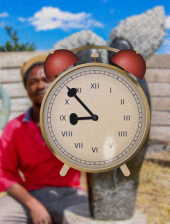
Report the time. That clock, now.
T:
8:53
